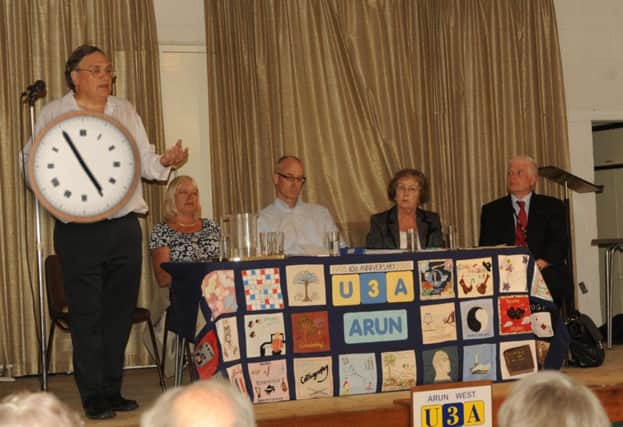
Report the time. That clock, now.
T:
4:55
